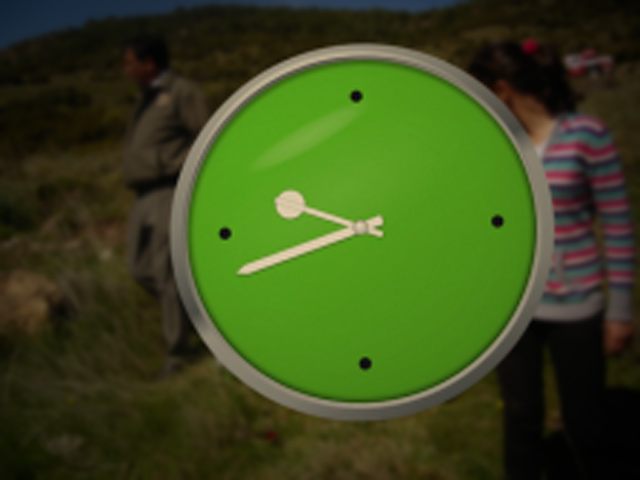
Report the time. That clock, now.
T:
9:42
